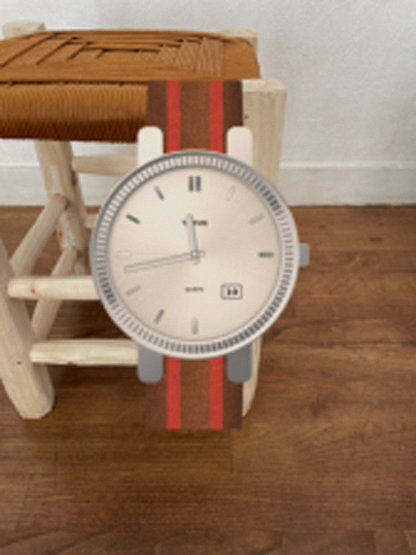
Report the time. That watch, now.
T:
11:43
